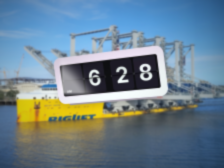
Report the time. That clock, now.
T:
6:28
